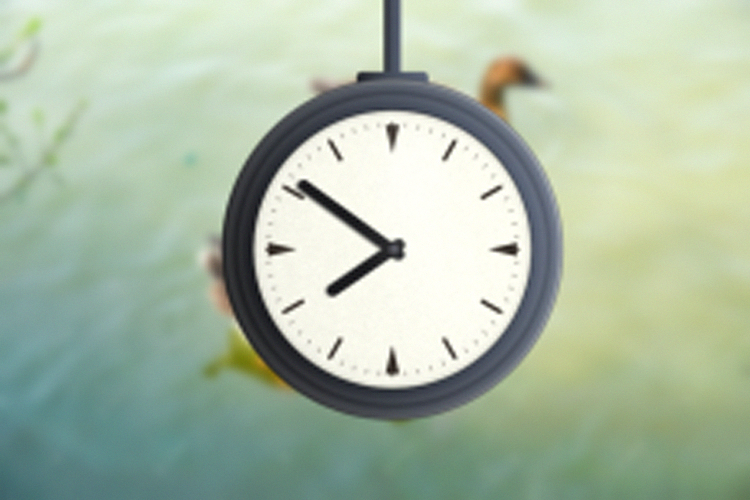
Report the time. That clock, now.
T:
7:51
